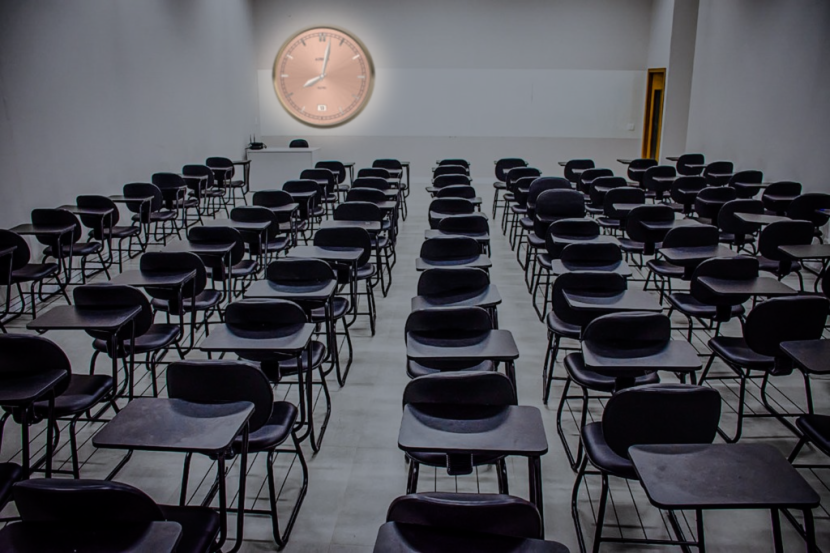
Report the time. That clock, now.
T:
8:02
